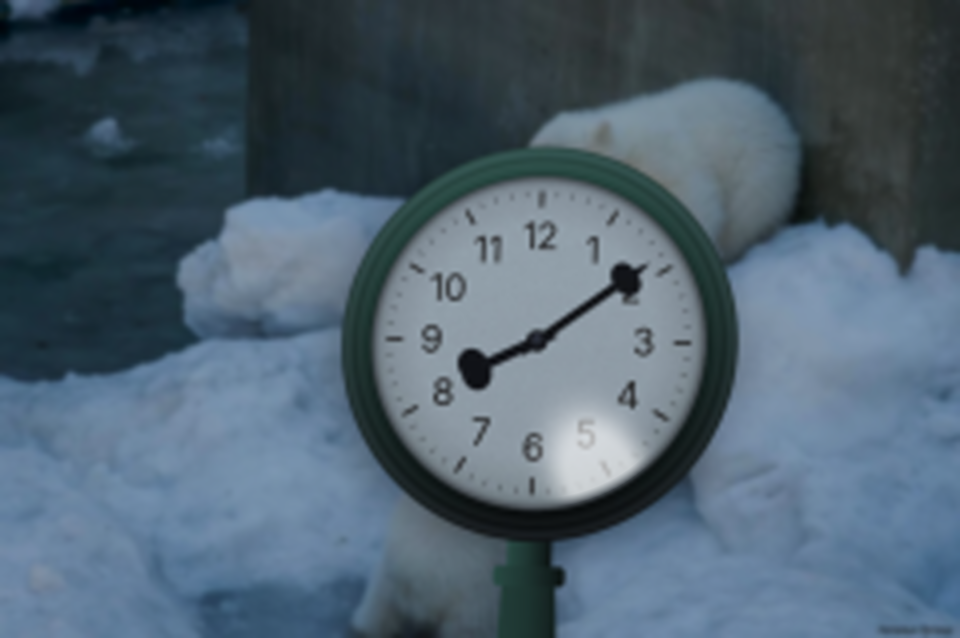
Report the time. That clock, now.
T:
8:09
